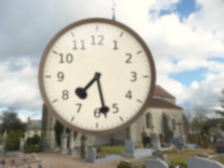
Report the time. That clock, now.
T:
7:28
